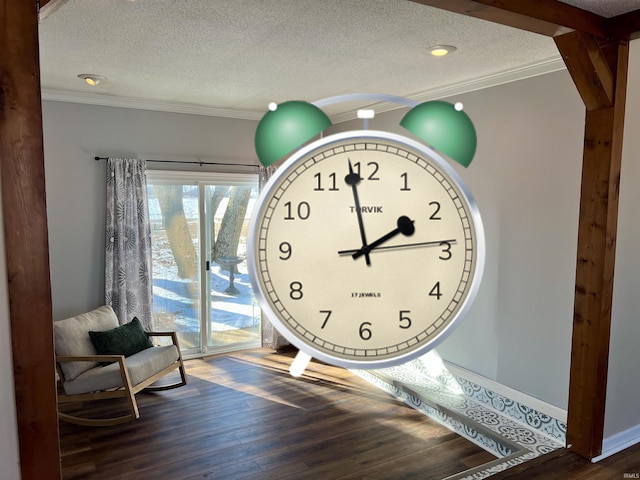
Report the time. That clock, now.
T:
1:58:14
